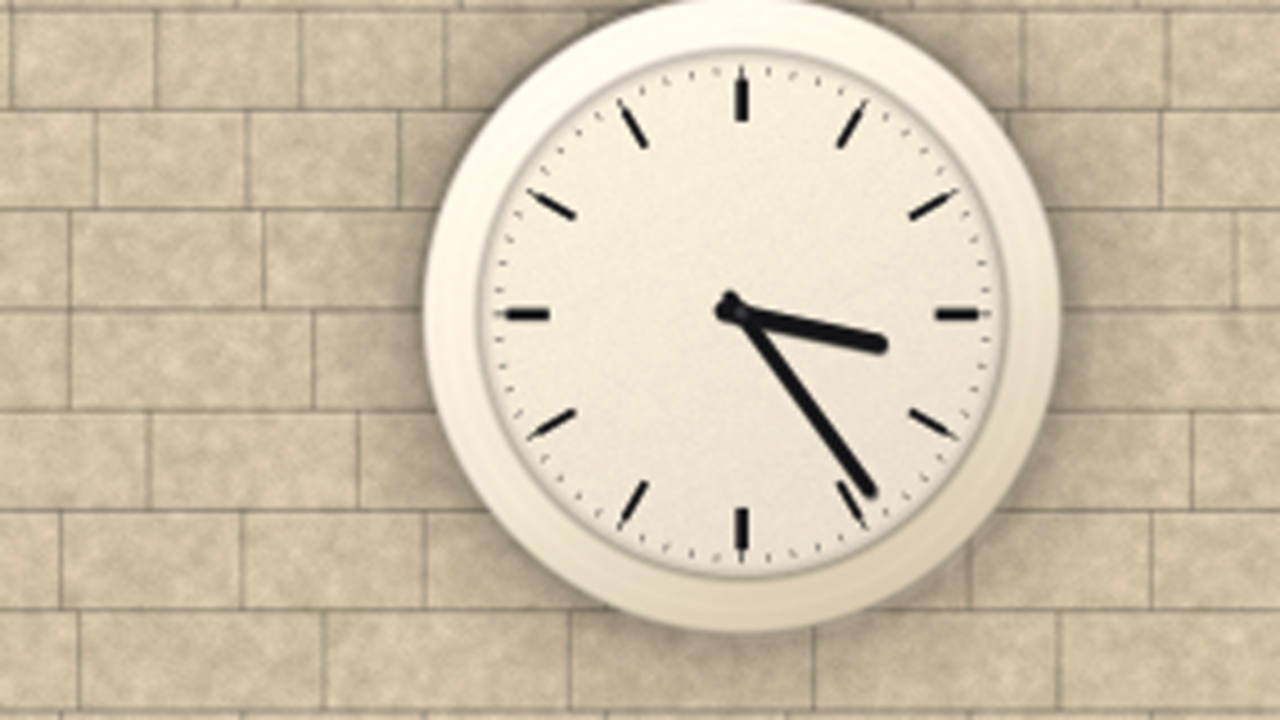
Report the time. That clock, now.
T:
3:24
